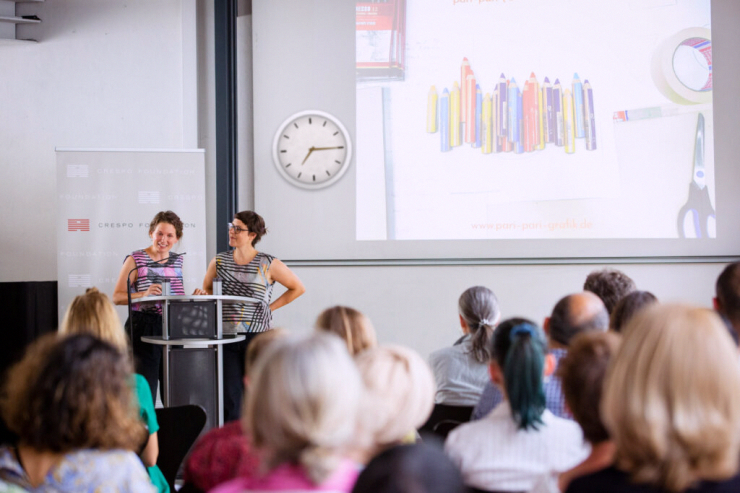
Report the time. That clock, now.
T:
7:15
